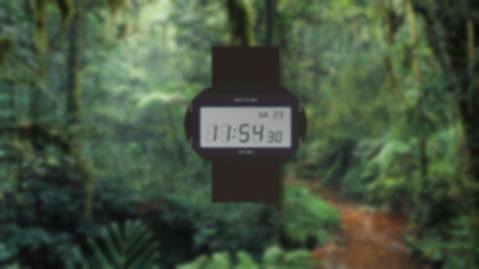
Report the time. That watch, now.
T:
11:54:30
